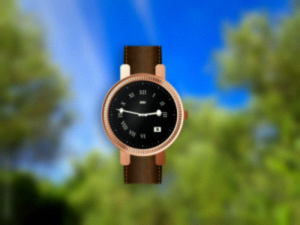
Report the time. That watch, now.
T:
2:47
